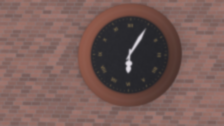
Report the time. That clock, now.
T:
6:05
